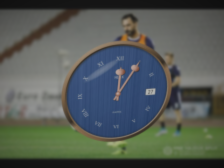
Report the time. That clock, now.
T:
12:05
